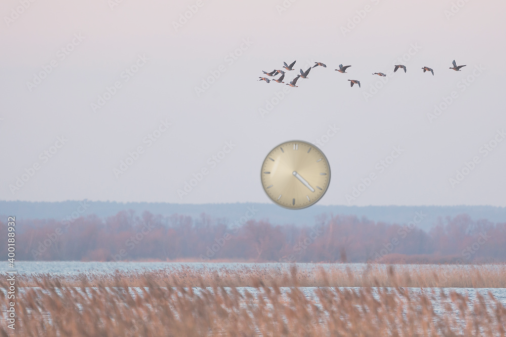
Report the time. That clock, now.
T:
4:22
